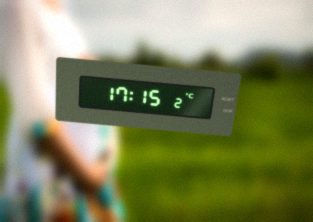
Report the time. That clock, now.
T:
17:15
